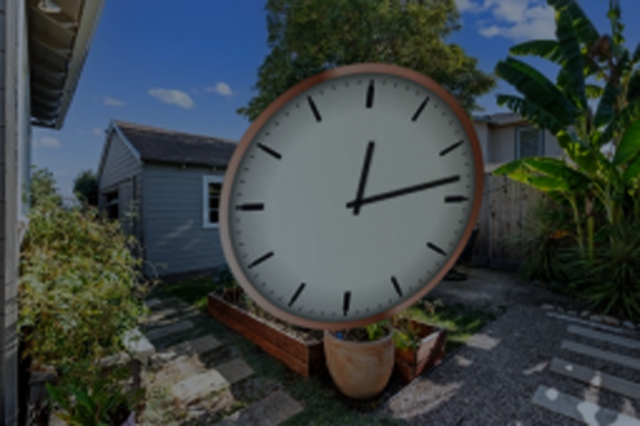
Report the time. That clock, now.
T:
12:13
